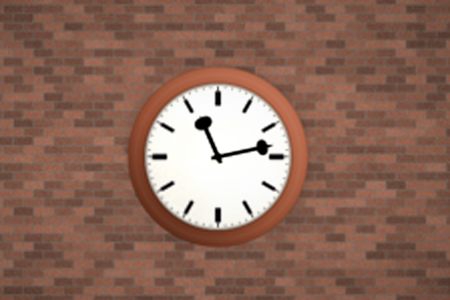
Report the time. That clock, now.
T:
11:13
